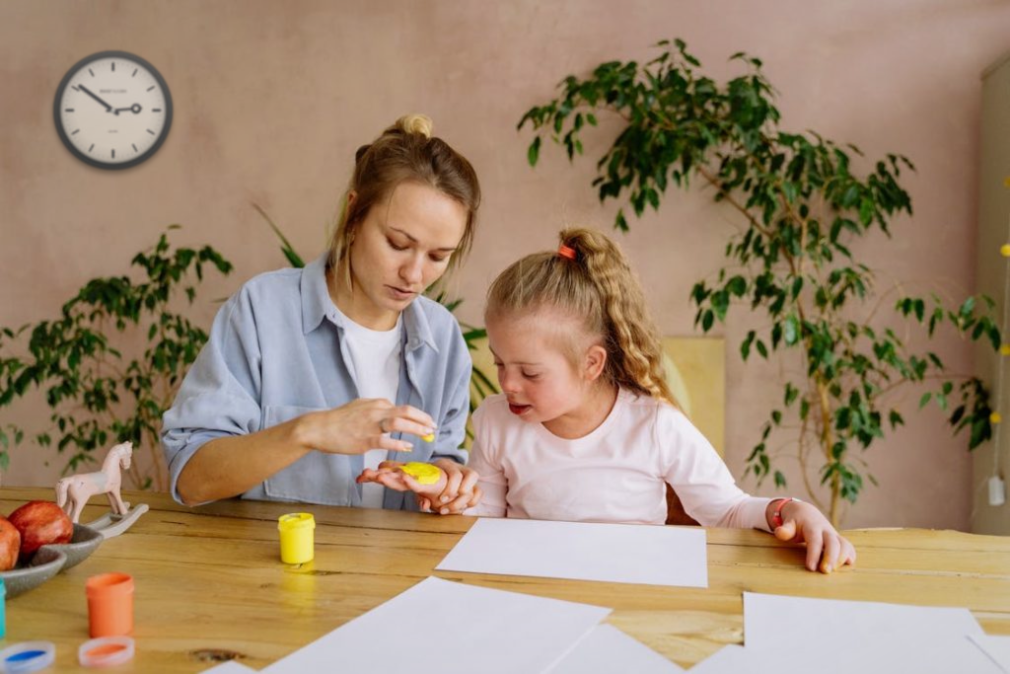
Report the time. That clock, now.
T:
2:51
